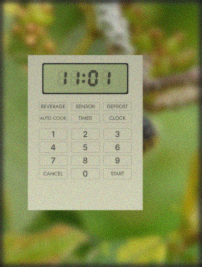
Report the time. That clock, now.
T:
11:01
